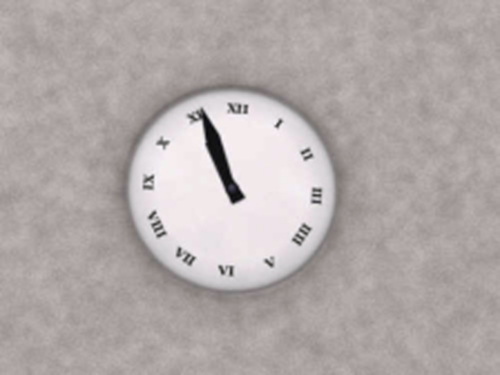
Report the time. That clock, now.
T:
10:56
